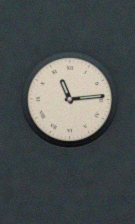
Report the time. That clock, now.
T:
11:14
